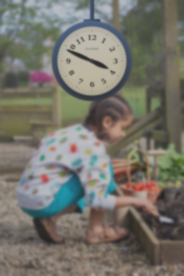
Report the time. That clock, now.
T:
3:49
